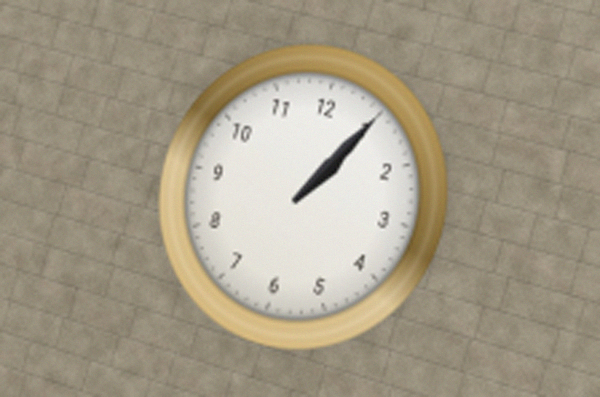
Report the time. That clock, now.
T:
1:05
